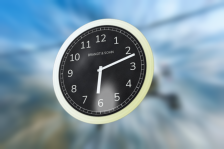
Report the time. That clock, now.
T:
6:12
